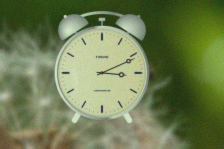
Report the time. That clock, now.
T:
3:11
